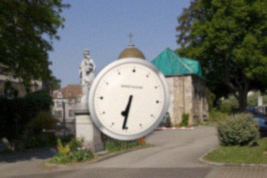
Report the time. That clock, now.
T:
6:31
